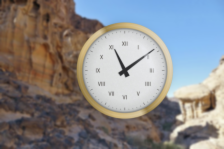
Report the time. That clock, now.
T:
11:09
